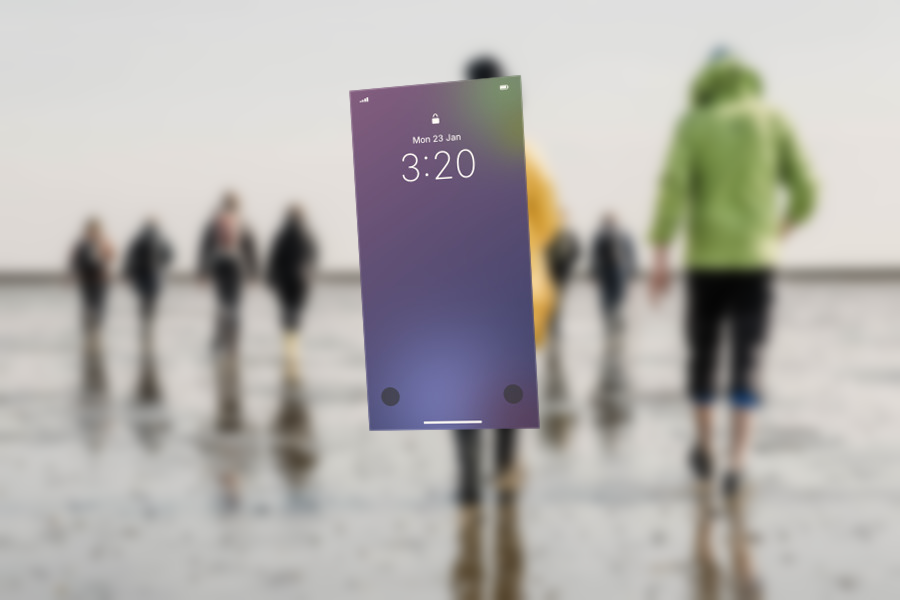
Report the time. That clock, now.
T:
3:20
